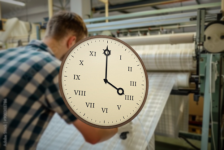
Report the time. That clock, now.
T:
4:00
